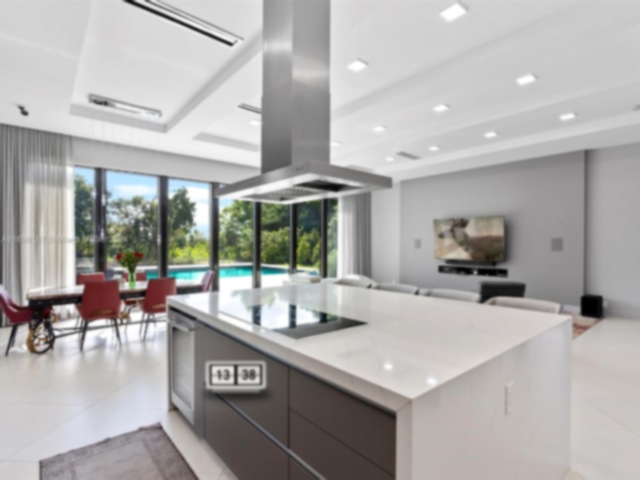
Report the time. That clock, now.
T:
13:38
